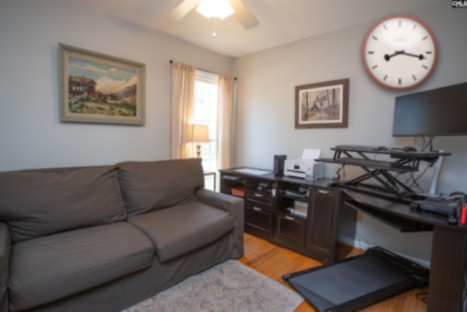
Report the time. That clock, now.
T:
8:17
